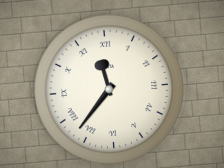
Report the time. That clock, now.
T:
11:37
